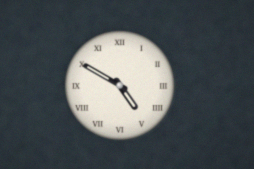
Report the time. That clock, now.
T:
4:50
